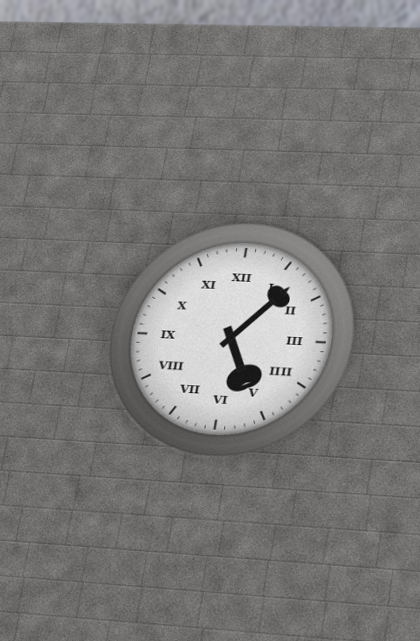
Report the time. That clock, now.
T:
5:07
